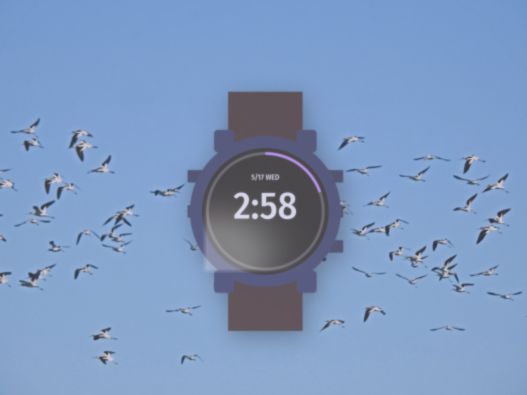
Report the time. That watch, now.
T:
2:58
